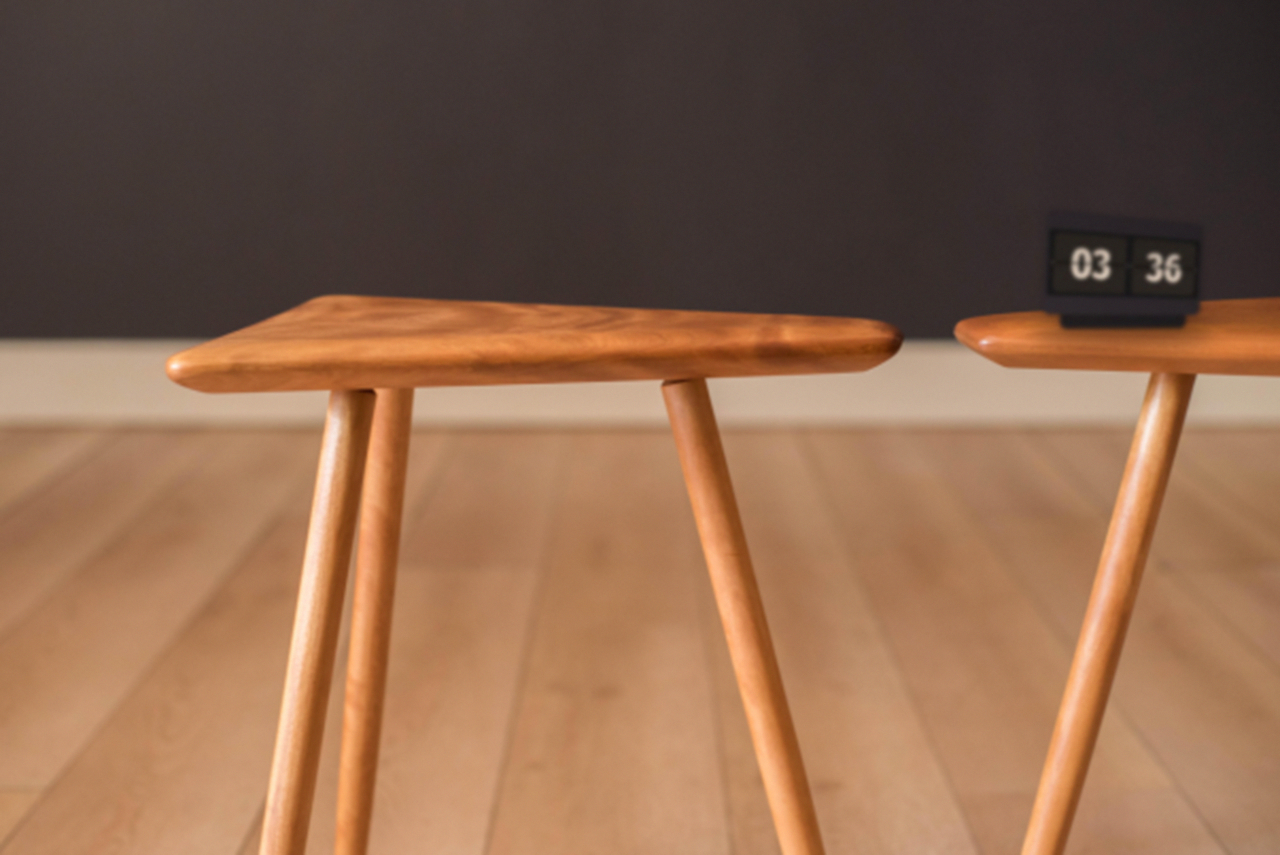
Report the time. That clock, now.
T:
3:36
